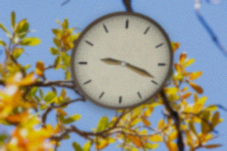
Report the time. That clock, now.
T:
9:19
